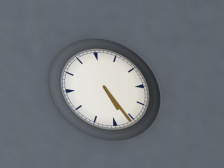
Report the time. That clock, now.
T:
5:26
